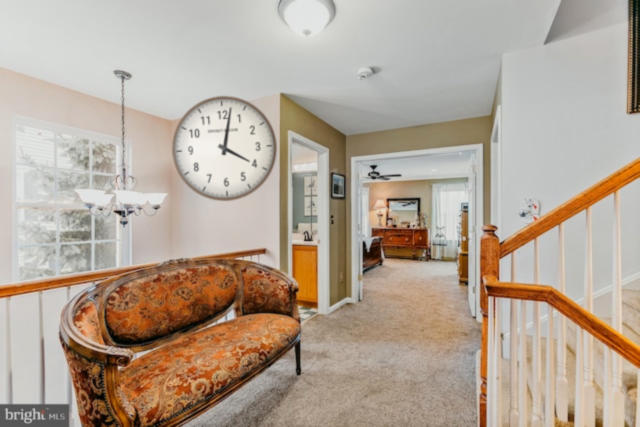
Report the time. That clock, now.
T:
4:02
